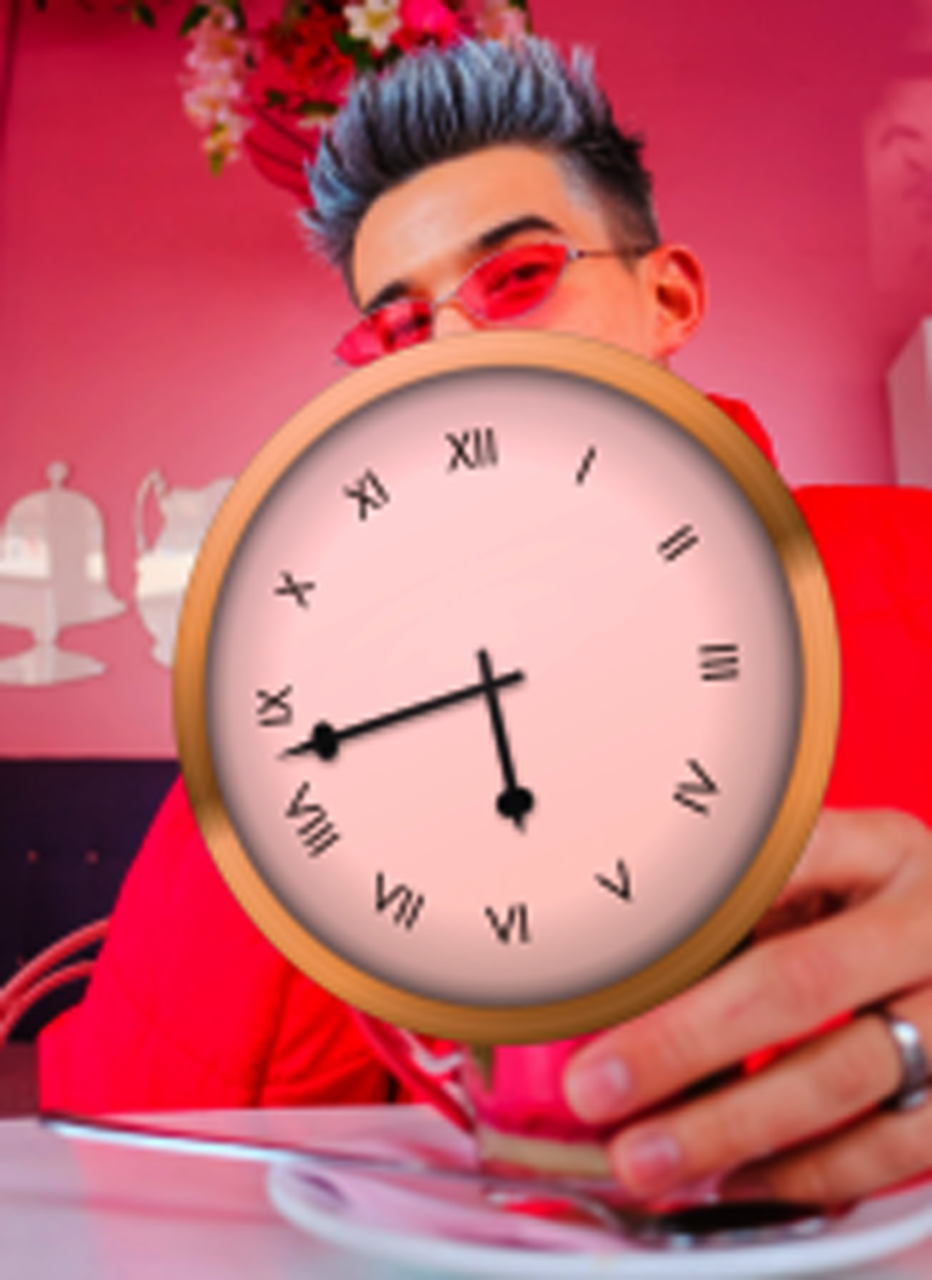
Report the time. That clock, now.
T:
5:43
